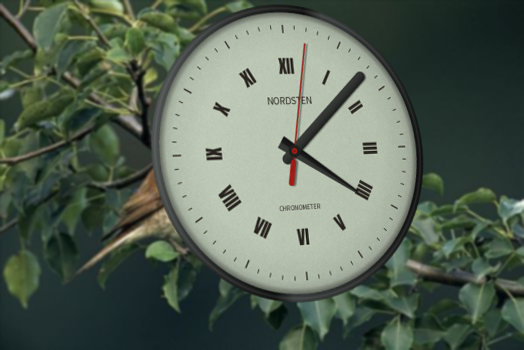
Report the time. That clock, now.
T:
4:08:02
